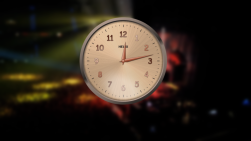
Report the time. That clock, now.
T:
12:13
